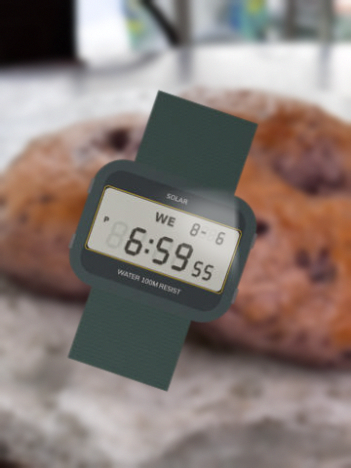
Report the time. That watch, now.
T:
6:59:55
